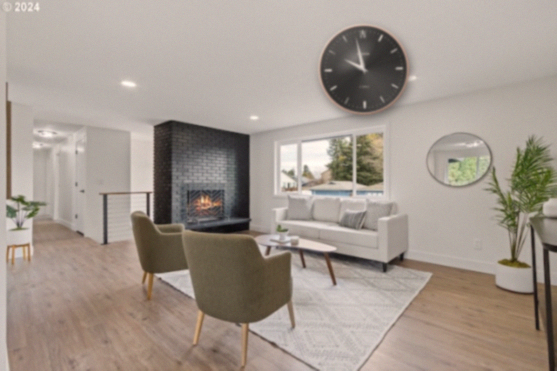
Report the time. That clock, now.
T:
9:58
